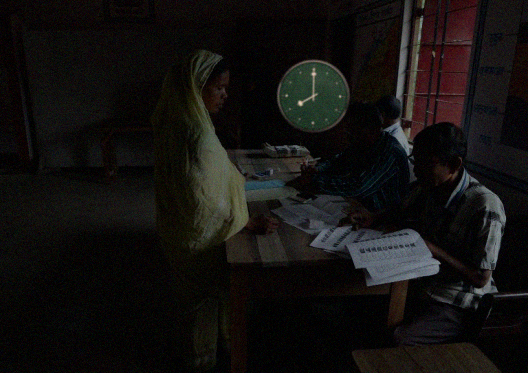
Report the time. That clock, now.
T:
8:00
